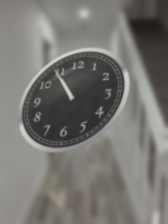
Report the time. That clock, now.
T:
10:54
